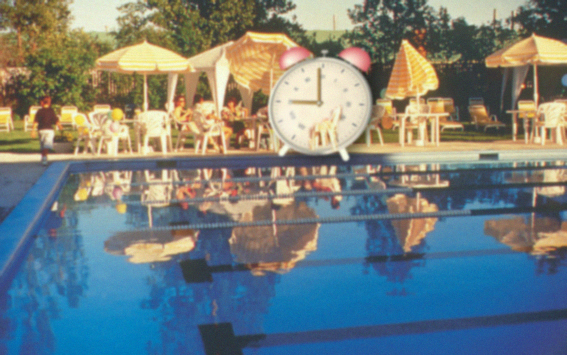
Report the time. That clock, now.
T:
8:59
